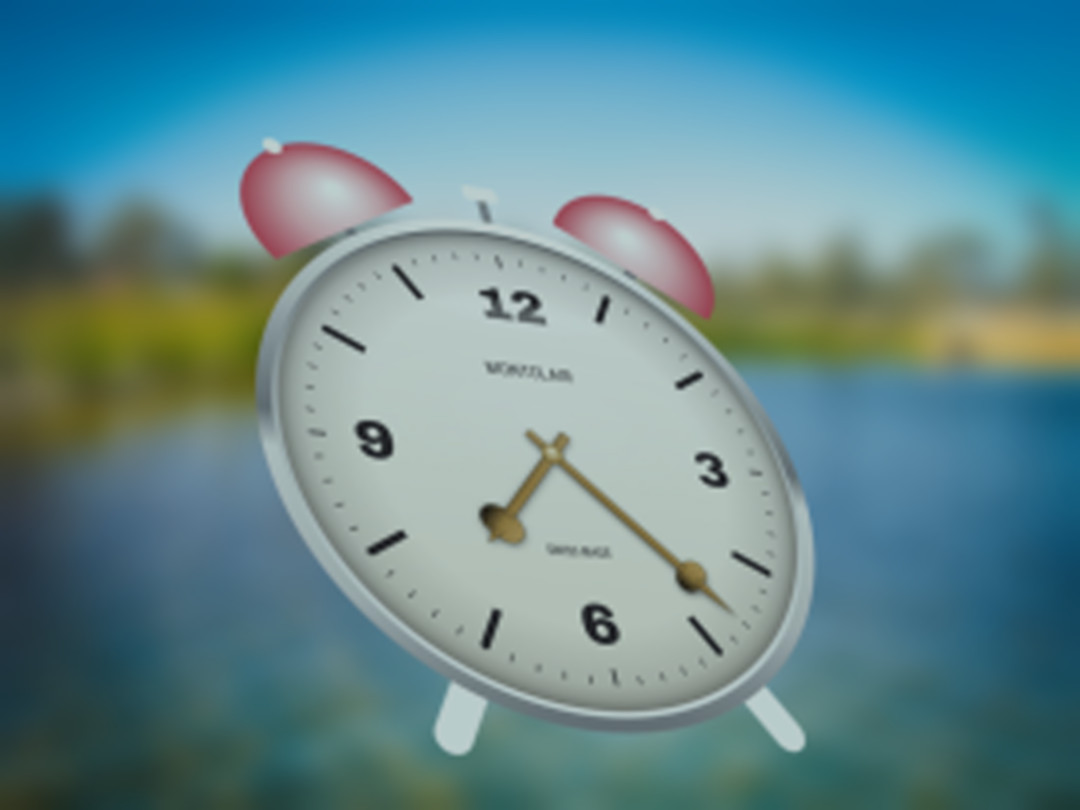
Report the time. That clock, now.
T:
7:23
